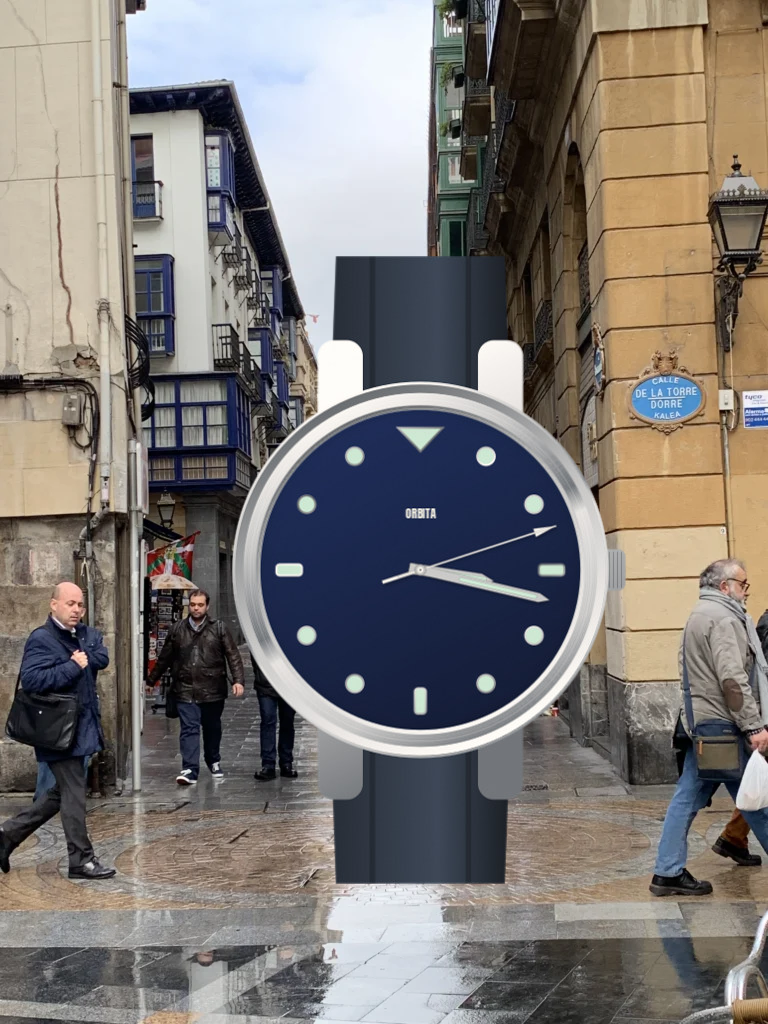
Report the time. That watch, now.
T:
3:17:12
